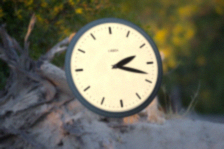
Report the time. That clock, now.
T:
2:18
